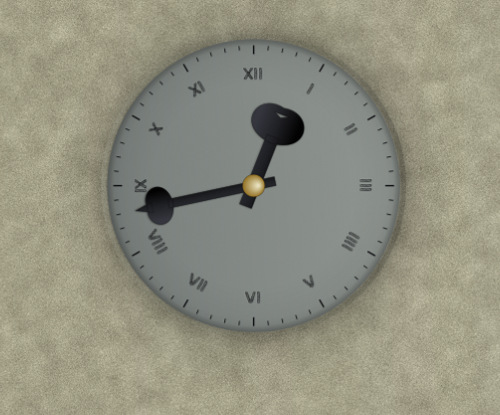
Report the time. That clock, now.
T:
12:43
